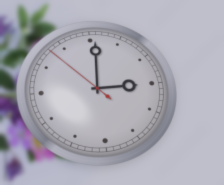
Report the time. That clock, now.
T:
3:00:53
